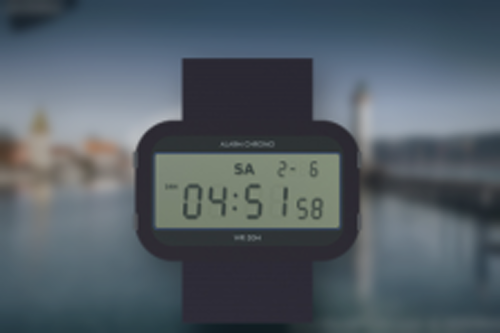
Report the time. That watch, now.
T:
4:51:58
